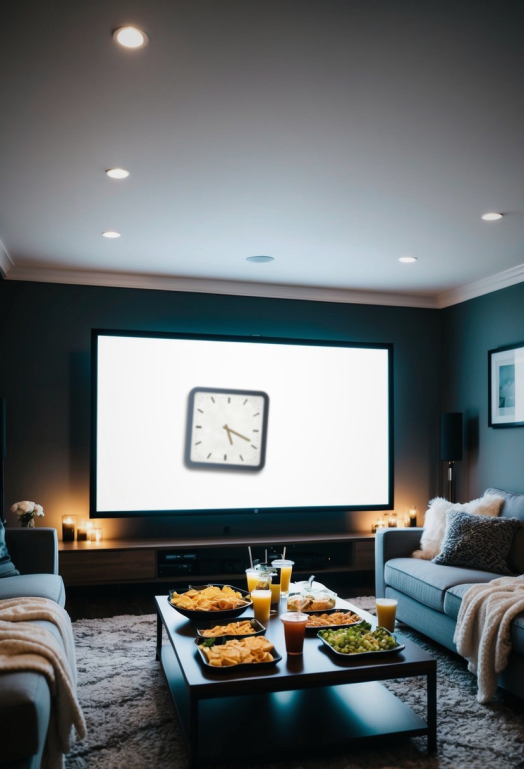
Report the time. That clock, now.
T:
5:19
